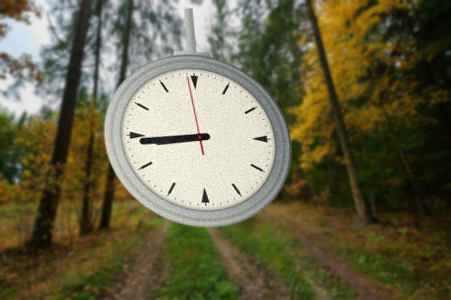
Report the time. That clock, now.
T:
8:43:59
